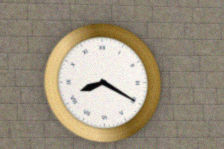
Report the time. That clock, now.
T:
8:20
